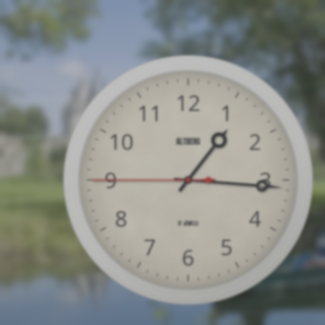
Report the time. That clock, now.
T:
1:15:45
